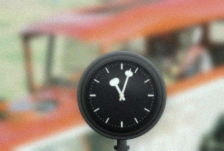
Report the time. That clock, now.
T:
11:03
